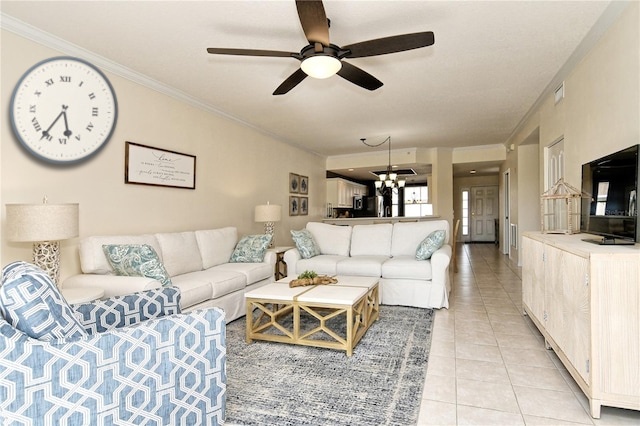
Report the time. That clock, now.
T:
5:36
